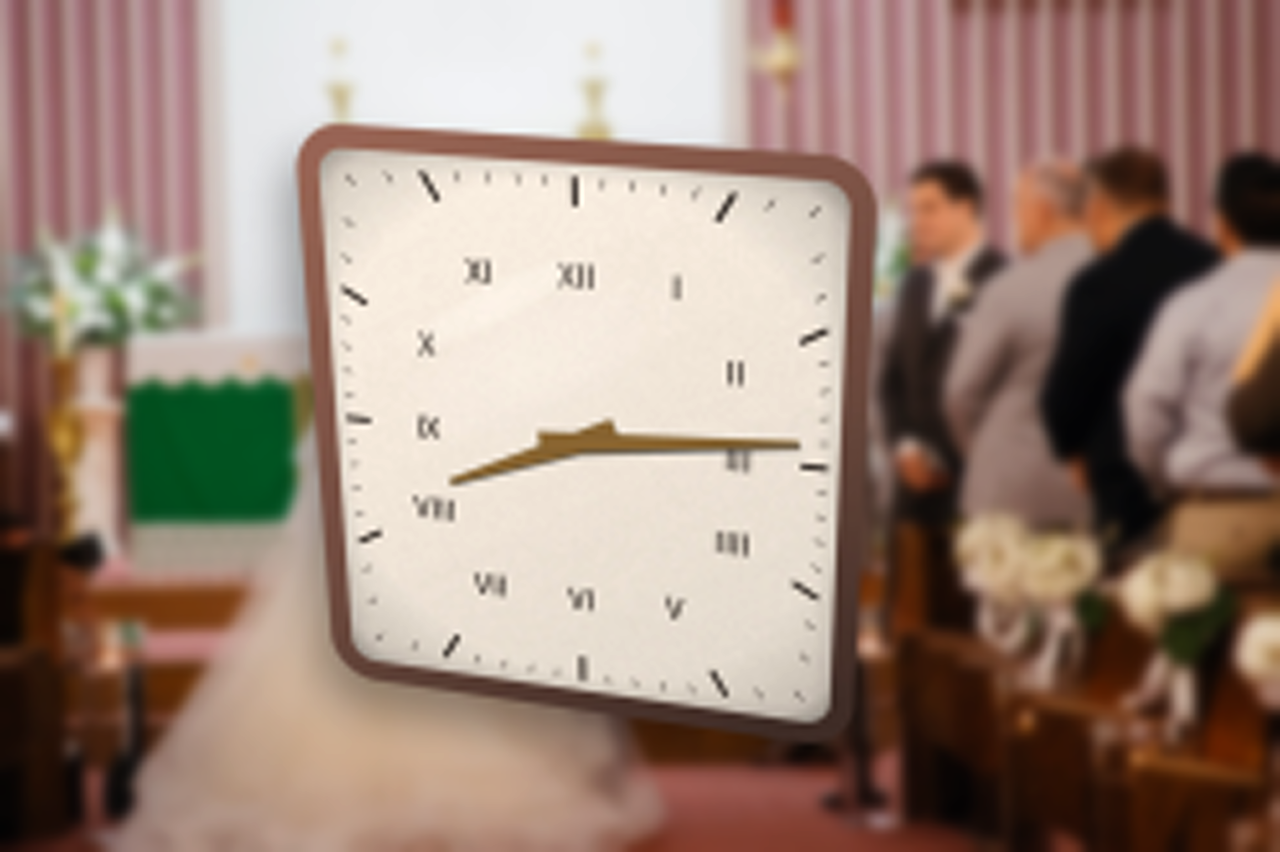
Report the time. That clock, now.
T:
8:14
